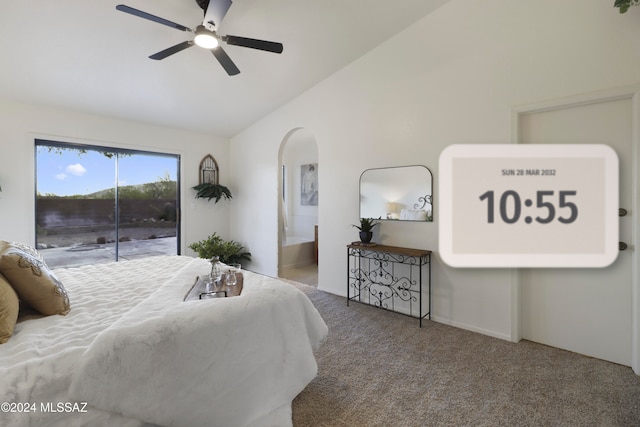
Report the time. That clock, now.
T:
10:55
